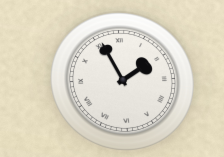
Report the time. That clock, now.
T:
1:56
